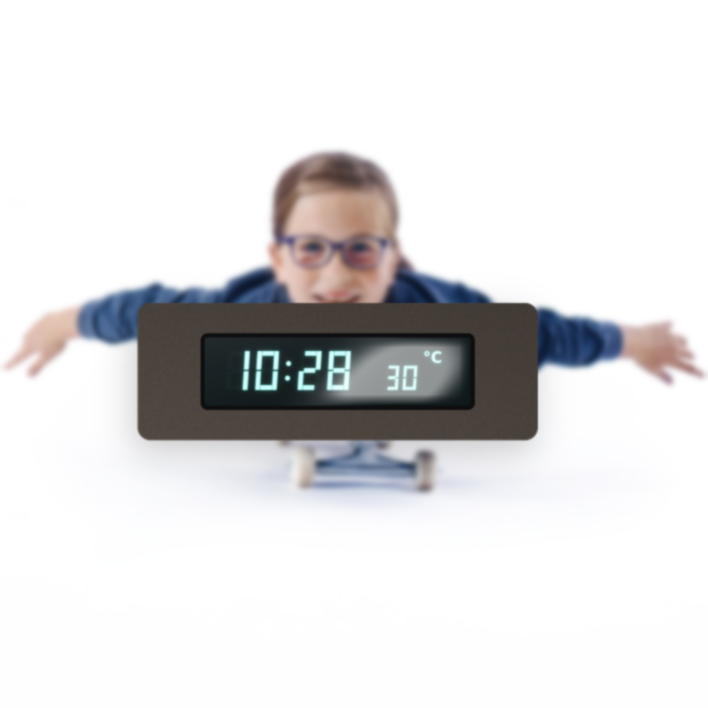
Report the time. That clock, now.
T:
10:28
